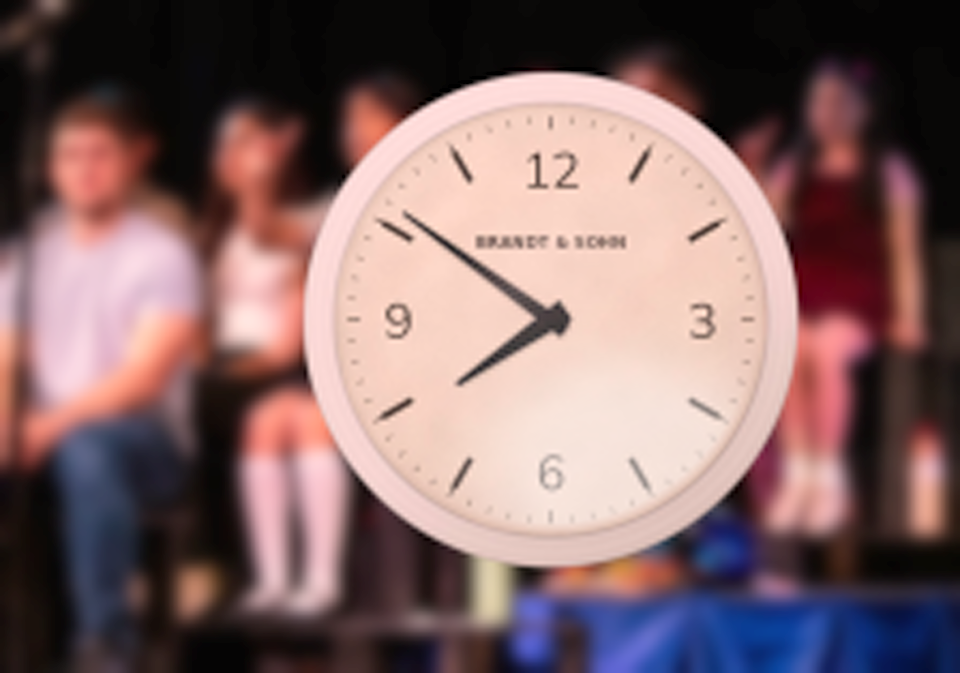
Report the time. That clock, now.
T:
7:51
